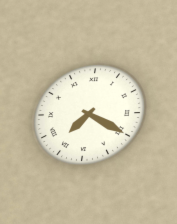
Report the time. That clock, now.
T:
7:20
